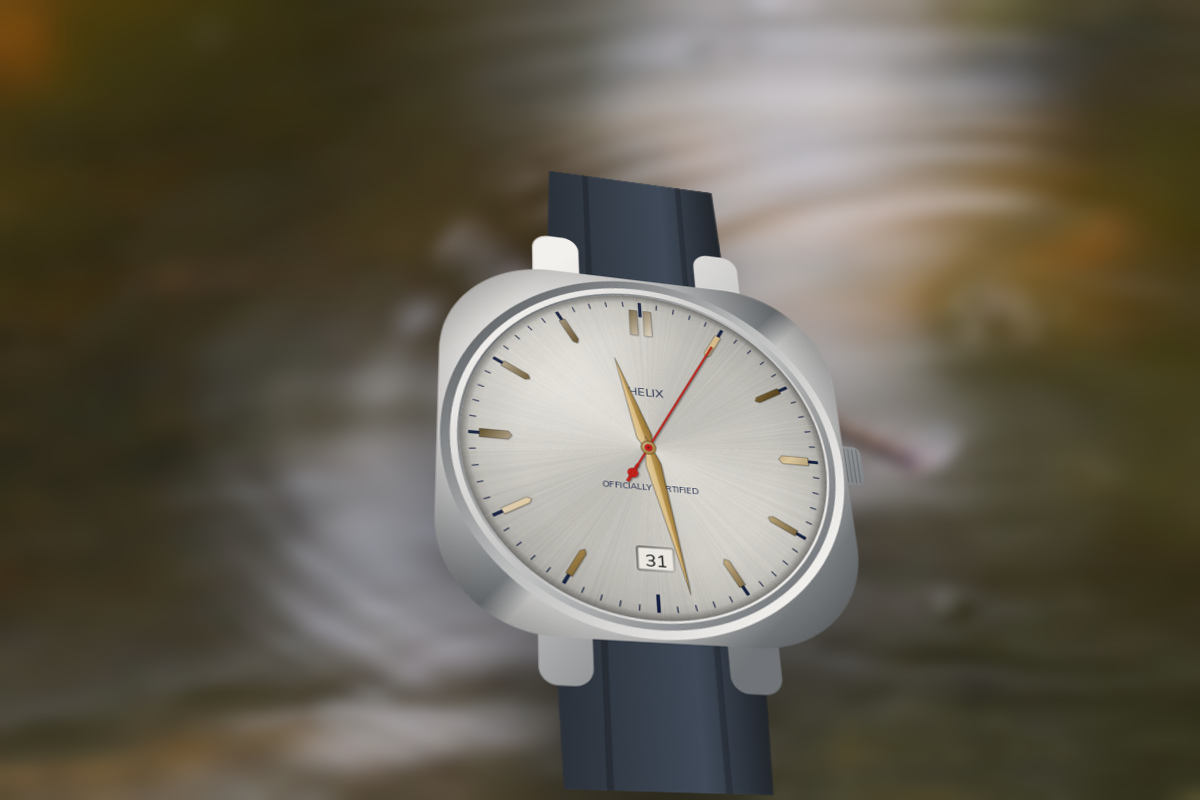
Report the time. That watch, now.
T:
11:28:05
